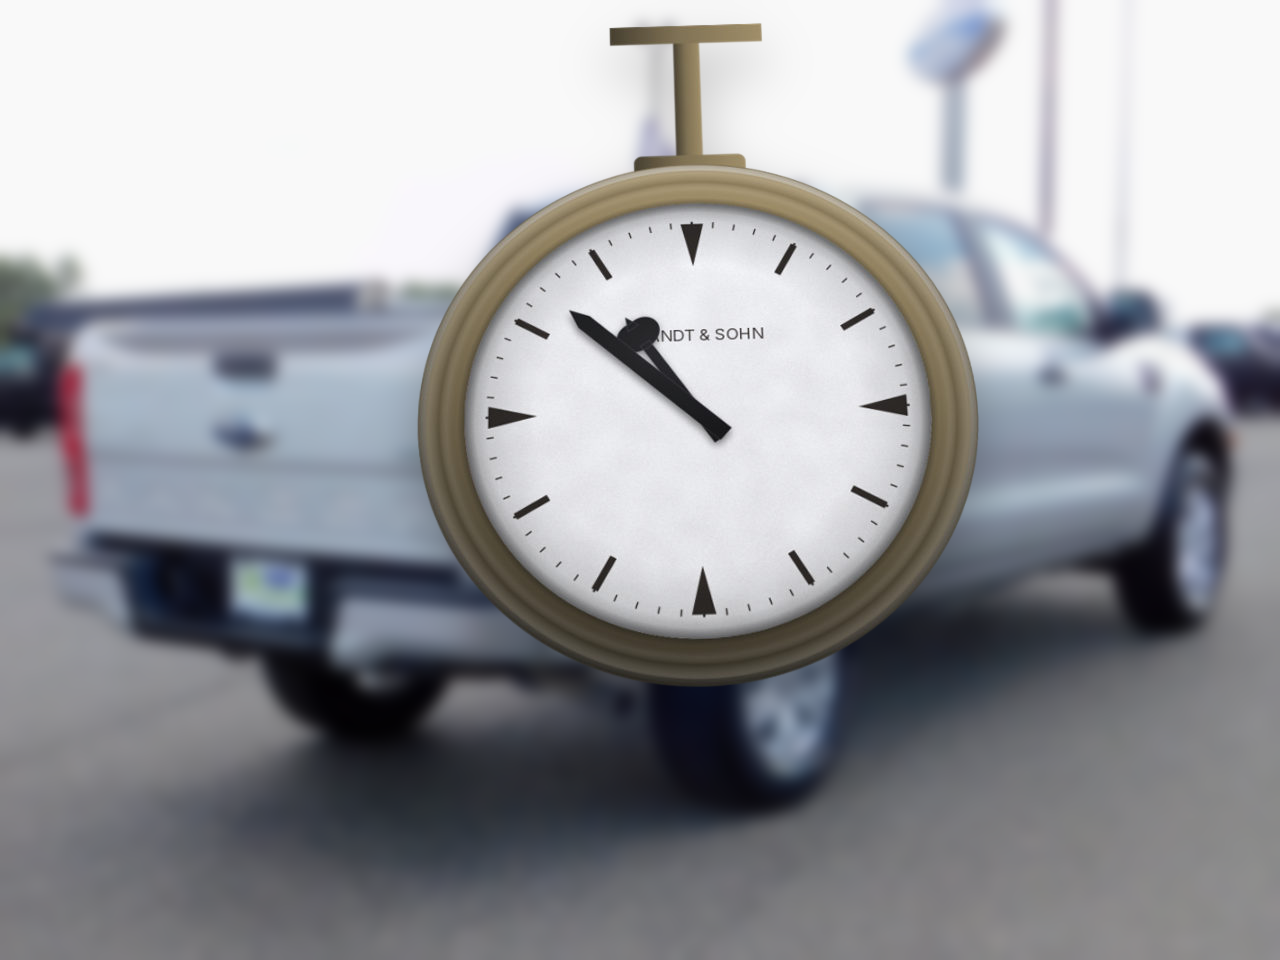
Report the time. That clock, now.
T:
10:52
